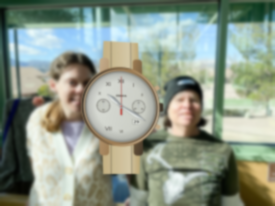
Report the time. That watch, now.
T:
10:20
